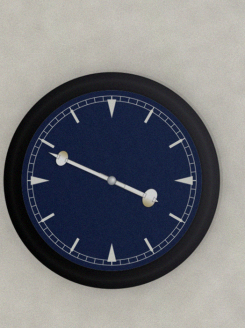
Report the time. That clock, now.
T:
3:49
